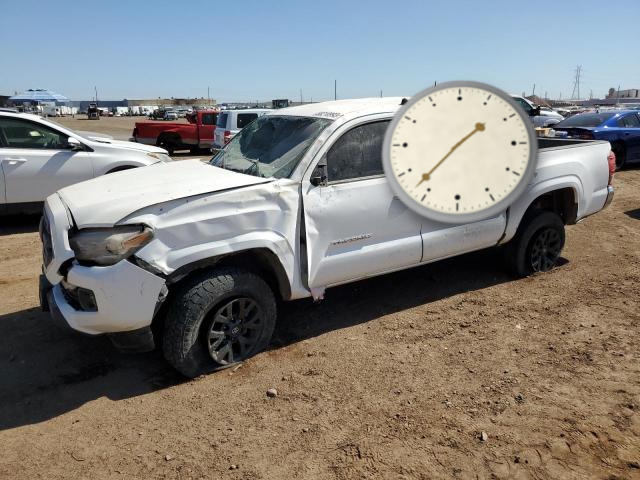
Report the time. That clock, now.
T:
1:37
